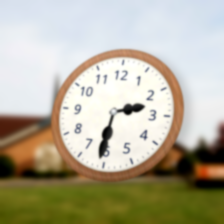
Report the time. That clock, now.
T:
2:31
